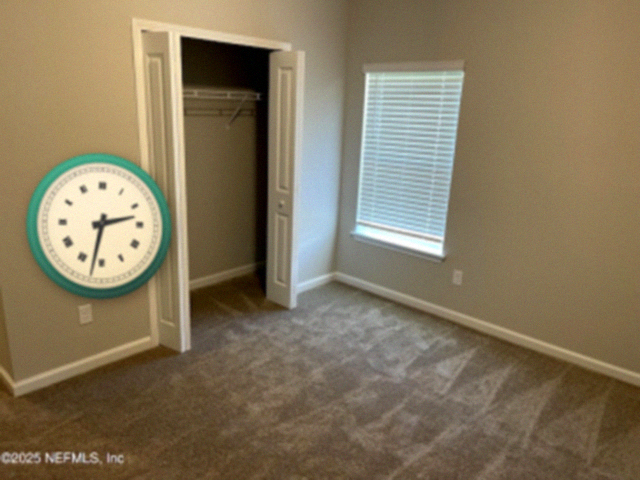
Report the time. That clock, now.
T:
2:32
